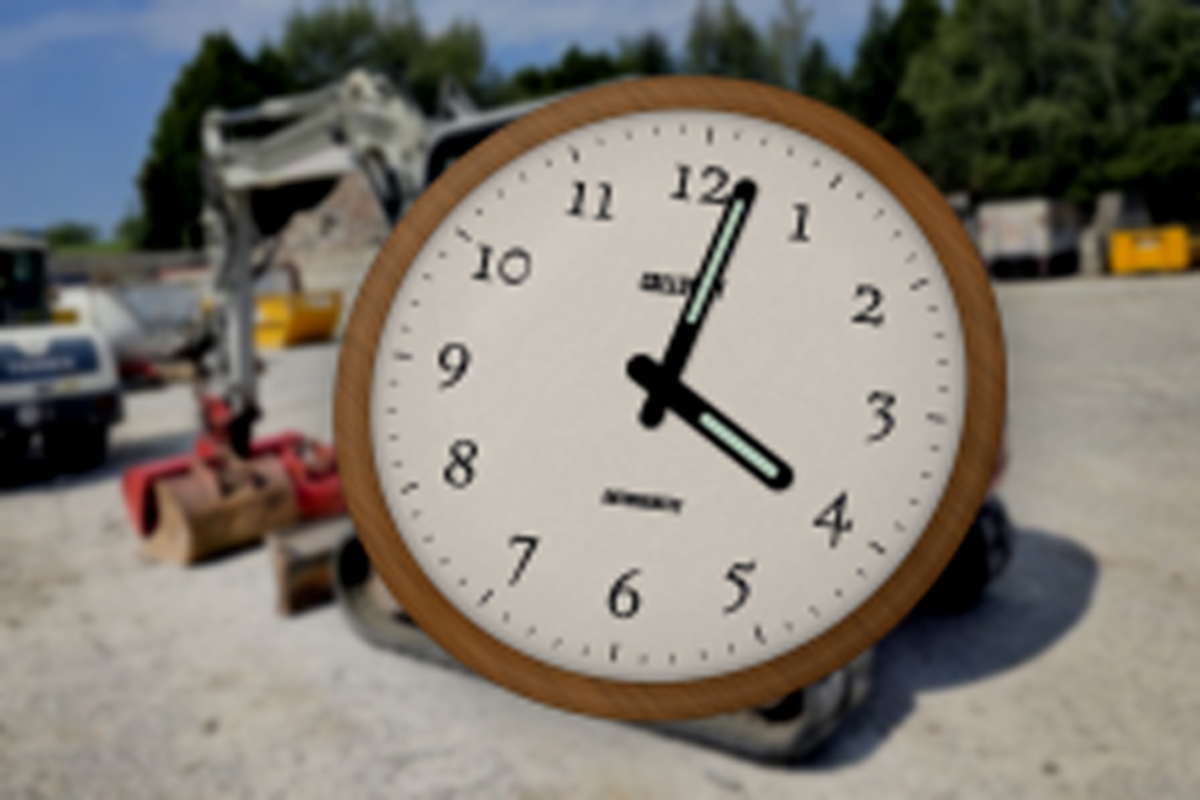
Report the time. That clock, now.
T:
4:02
